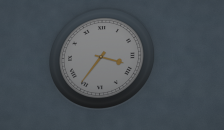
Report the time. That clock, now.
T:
3:36
